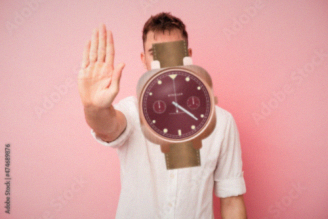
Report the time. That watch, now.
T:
4:22
